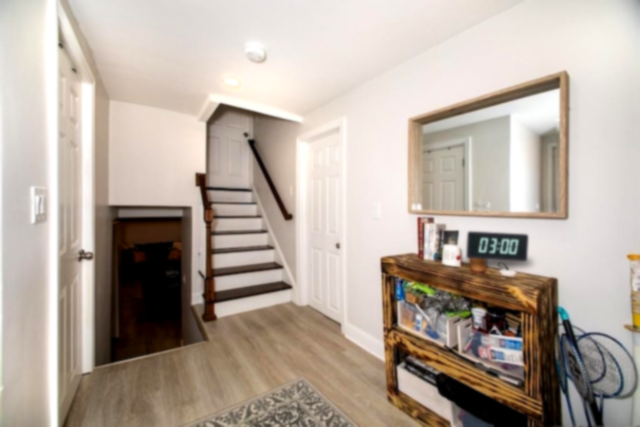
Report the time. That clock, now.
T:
3:00
